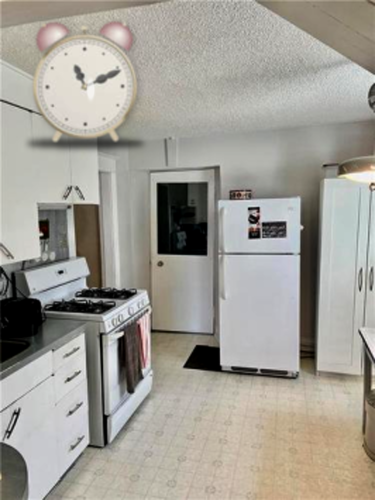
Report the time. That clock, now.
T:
11:11
